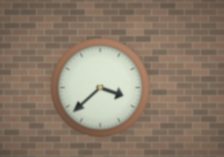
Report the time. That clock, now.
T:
3:38
